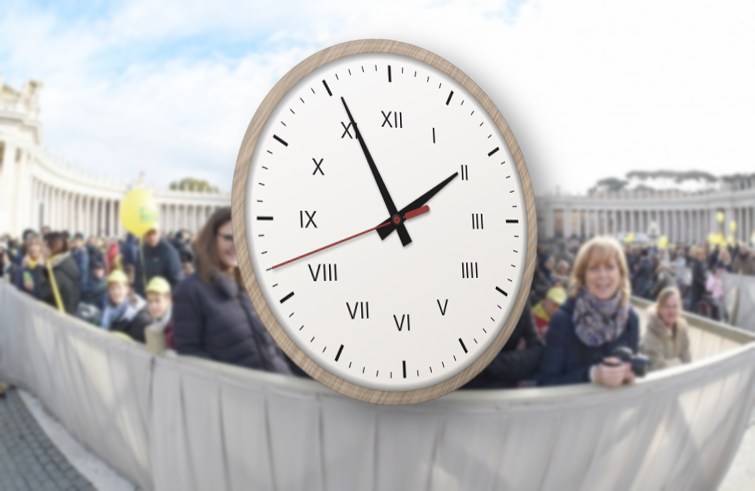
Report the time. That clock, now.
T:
1:55:42
